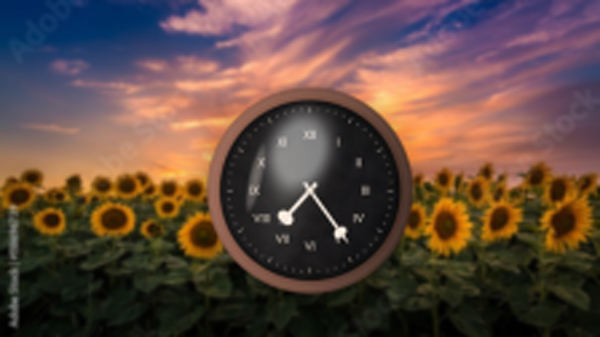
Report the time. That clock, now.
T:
7:24
